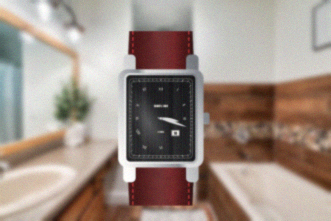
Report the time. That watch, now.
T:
3:18
